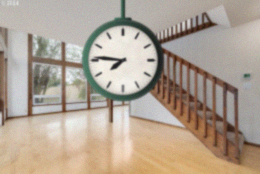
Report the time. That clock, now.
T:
7:46
